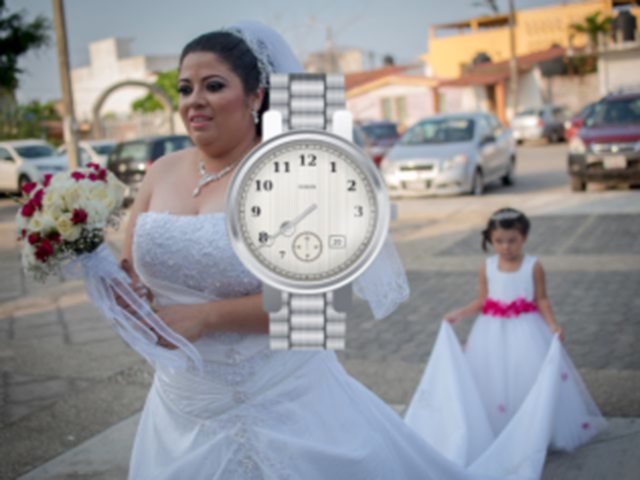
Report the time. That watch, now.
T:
7:39
